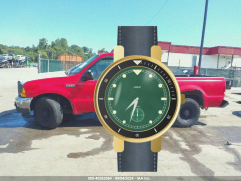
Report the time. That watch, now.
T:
7:33
